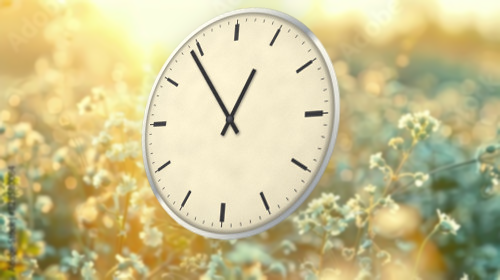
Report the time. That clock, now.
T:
12:54
